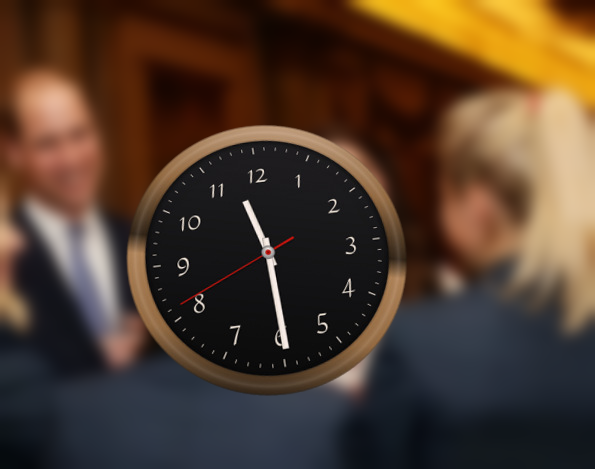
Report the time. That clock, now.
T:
11:29:41
